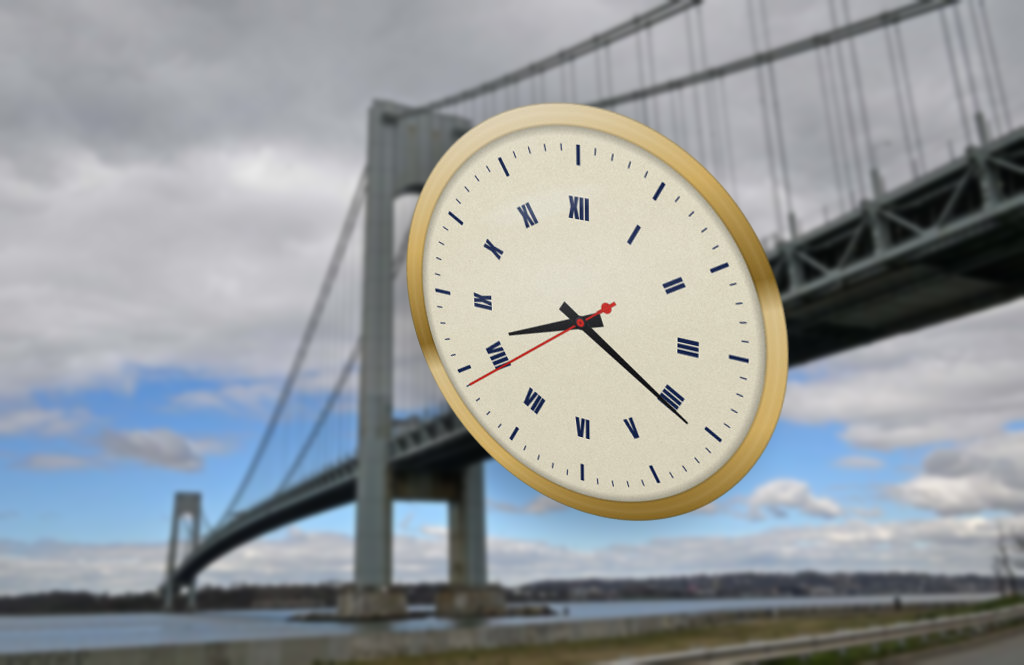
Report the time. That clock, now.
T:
8:20:39
